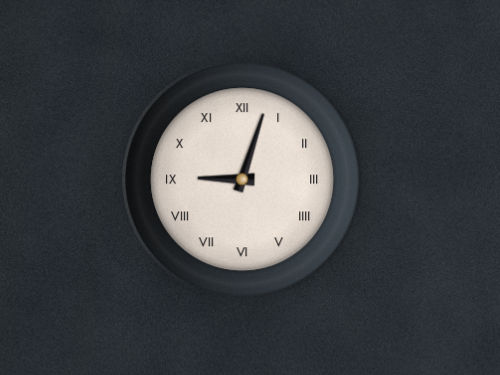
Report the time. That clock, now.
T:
9:03
